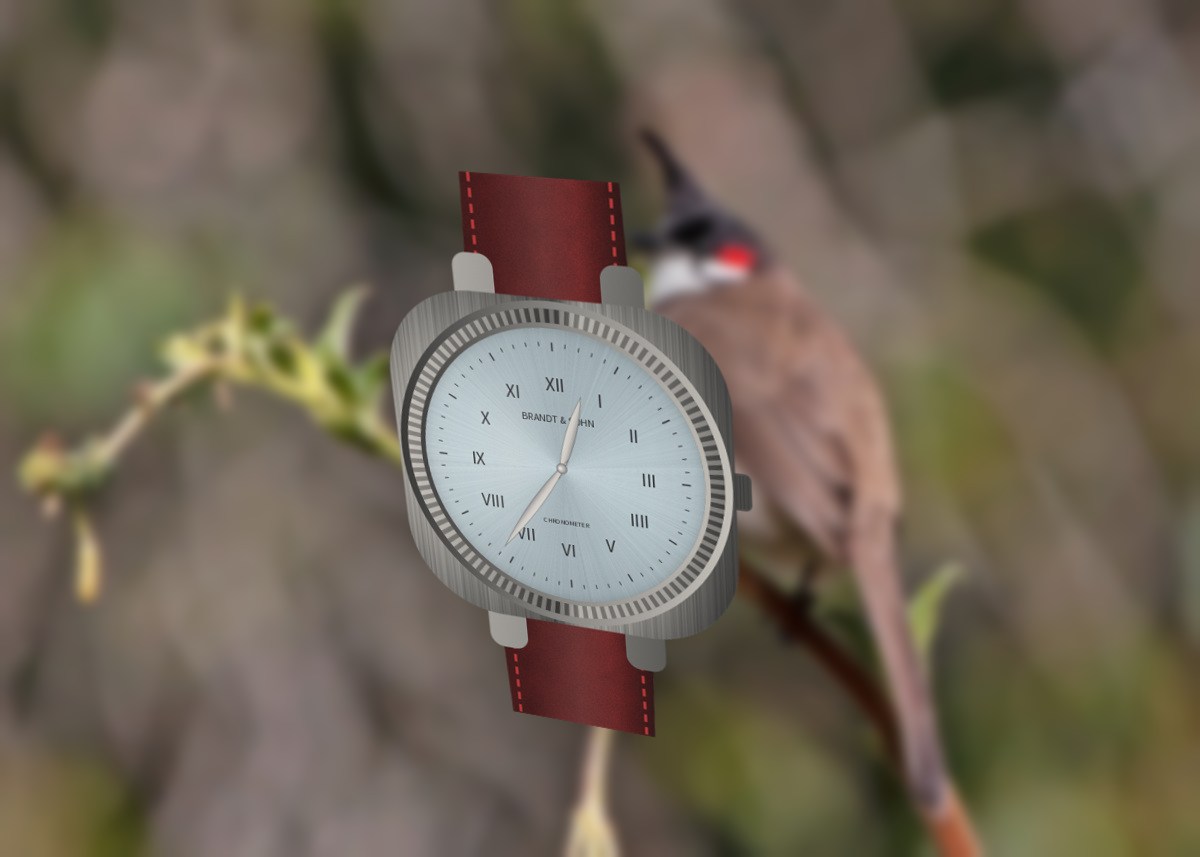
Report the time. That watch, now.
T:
12:36
